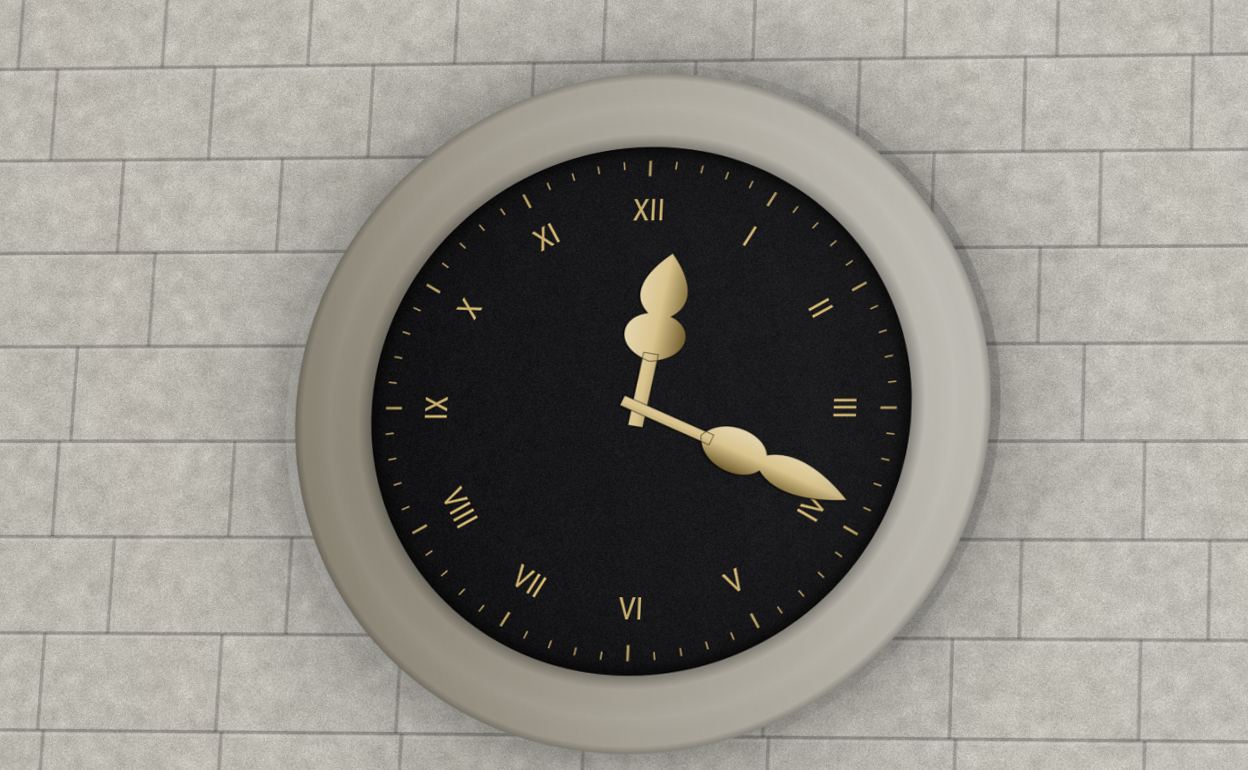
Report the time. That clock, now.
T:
12:19
